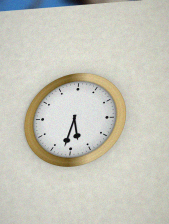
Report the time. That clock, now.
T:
5:32
